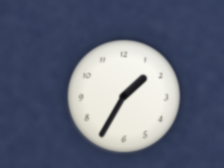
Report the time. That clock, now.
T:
1:35
